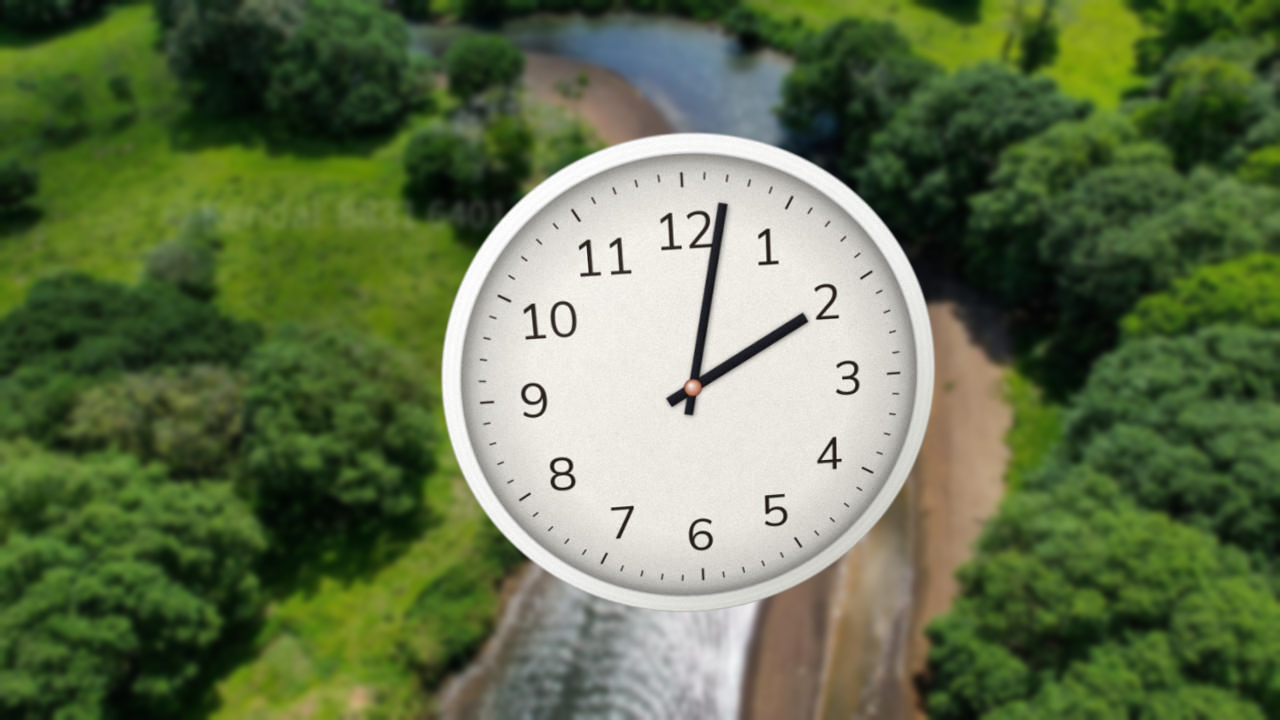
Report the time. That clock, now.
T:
2:02
